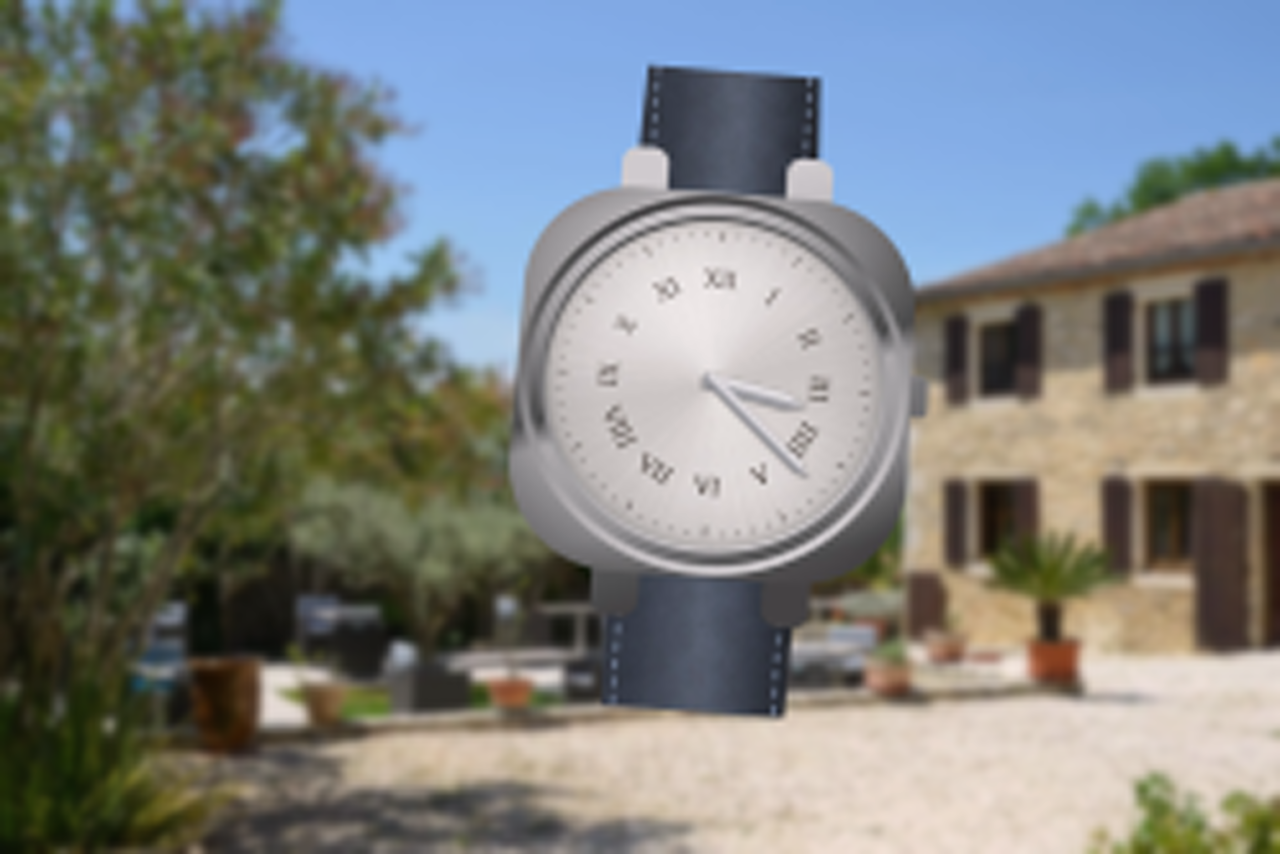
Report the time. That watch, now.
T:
3:22
